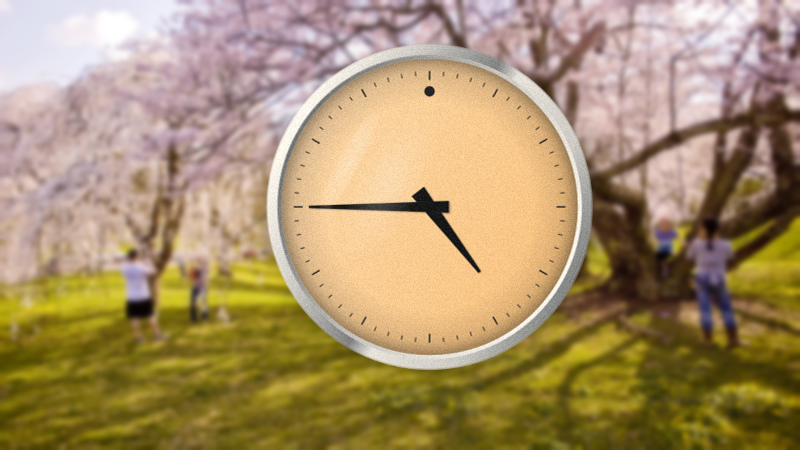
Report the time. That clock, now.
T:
4:45
